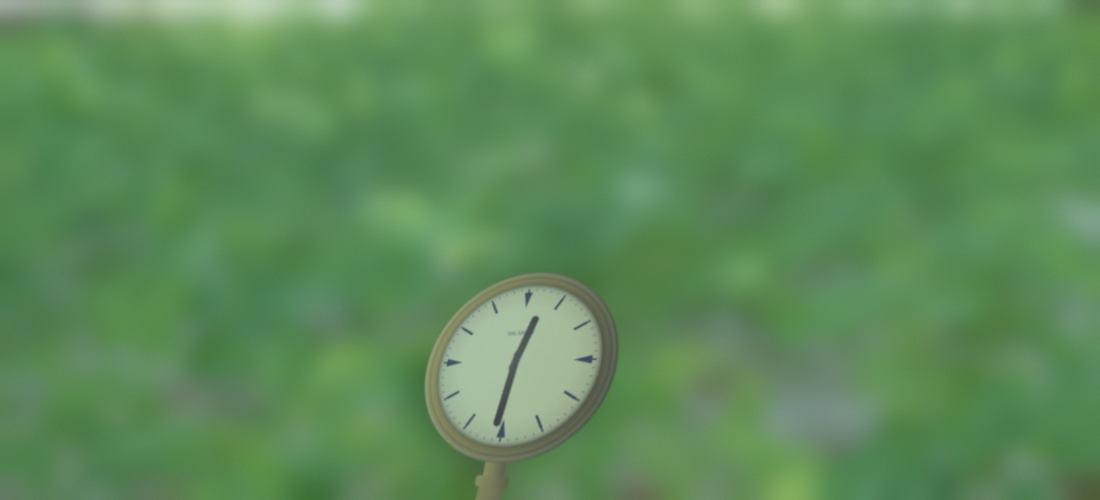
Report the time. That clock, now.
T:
12:31
